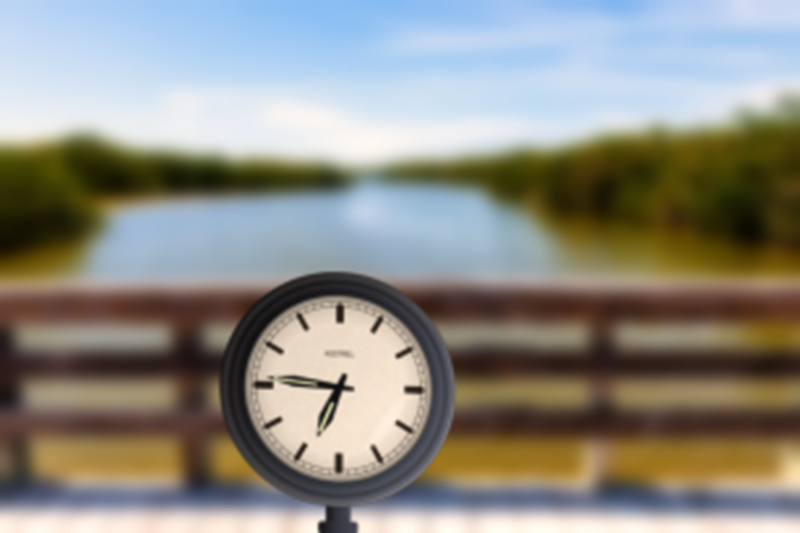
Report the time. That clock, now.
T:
6:46
